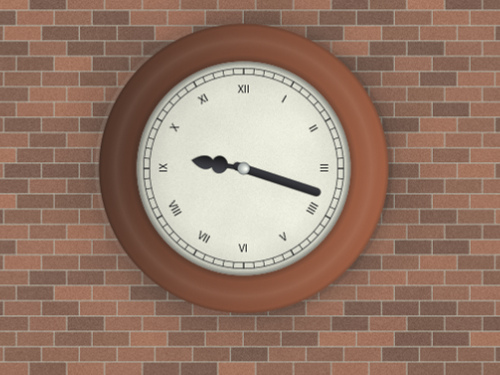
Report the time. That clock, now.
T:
9:18
